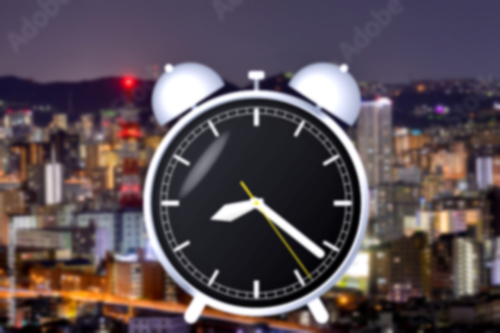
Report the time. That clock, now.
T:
8:21:24
